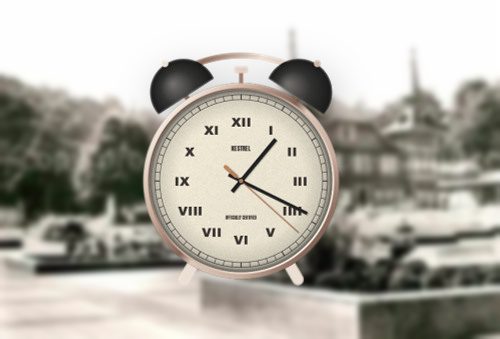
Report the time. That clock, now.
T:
1:19:22
